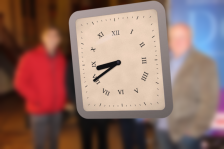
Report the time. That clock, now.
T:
8:40
